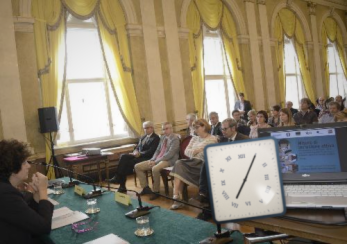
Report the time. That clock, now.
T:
7:05
